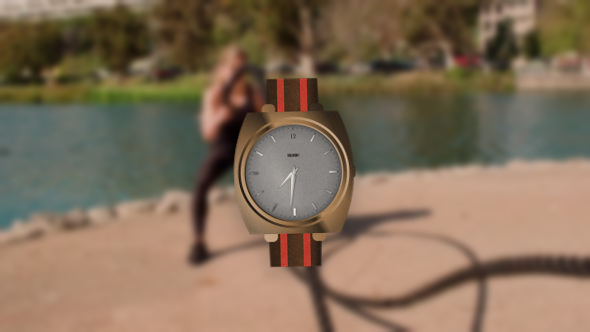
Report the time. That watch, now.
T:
7:31
